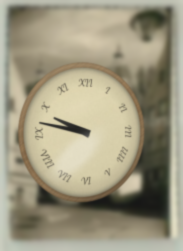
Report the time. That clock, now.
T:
9:47
